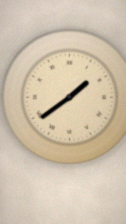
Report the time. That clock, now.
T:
1:39
